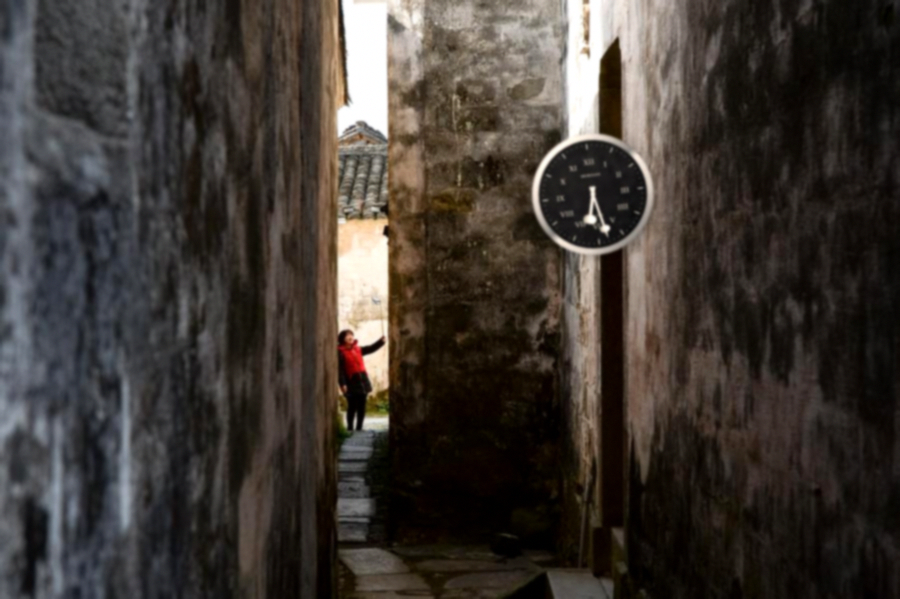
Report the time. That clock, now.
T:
6:28
